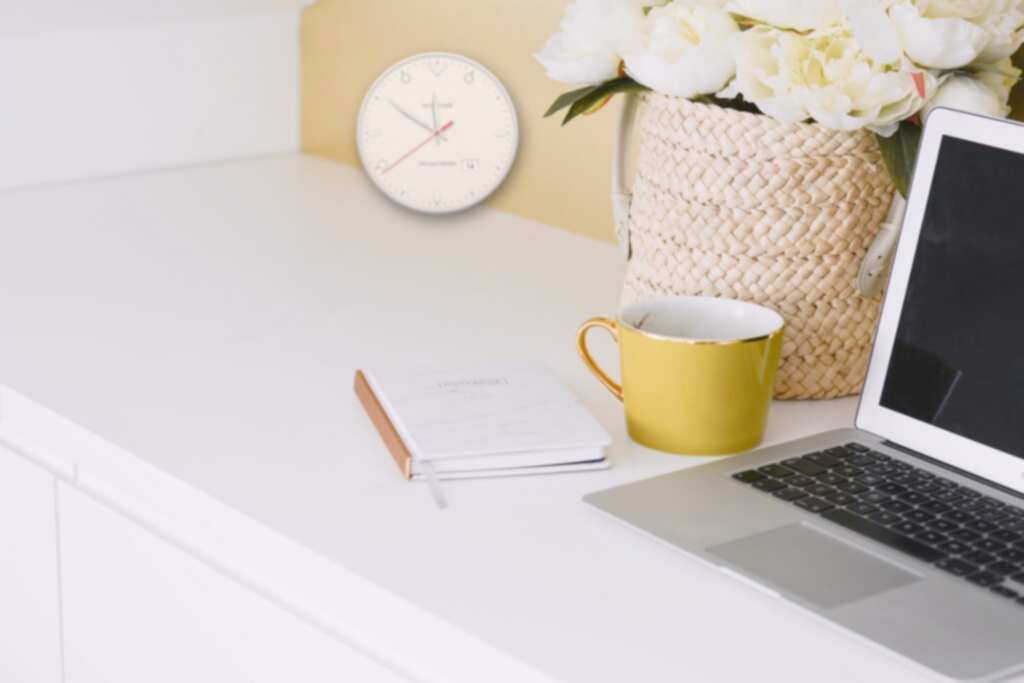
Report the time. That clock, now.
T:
11:50:39
